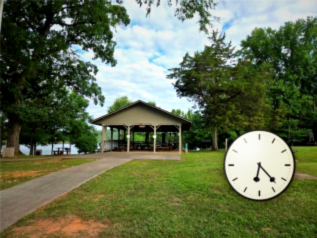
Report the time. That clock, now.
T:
6:23
